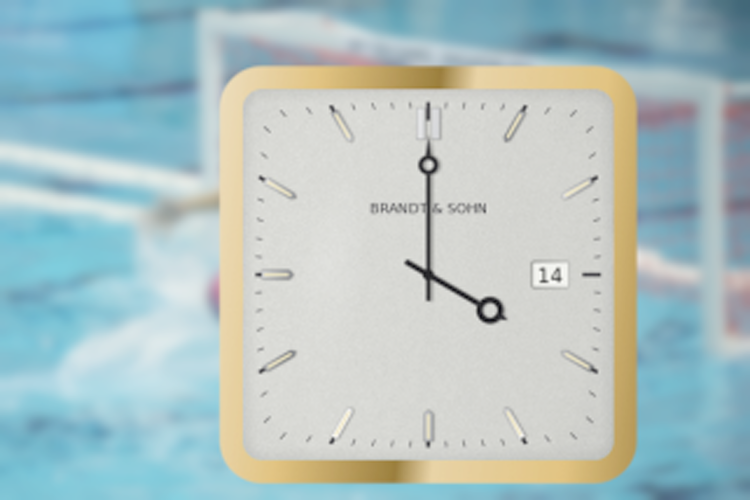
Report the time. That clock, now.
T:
4:00
